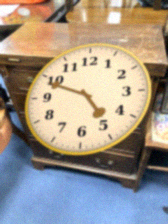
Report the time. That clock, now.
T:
4:49
